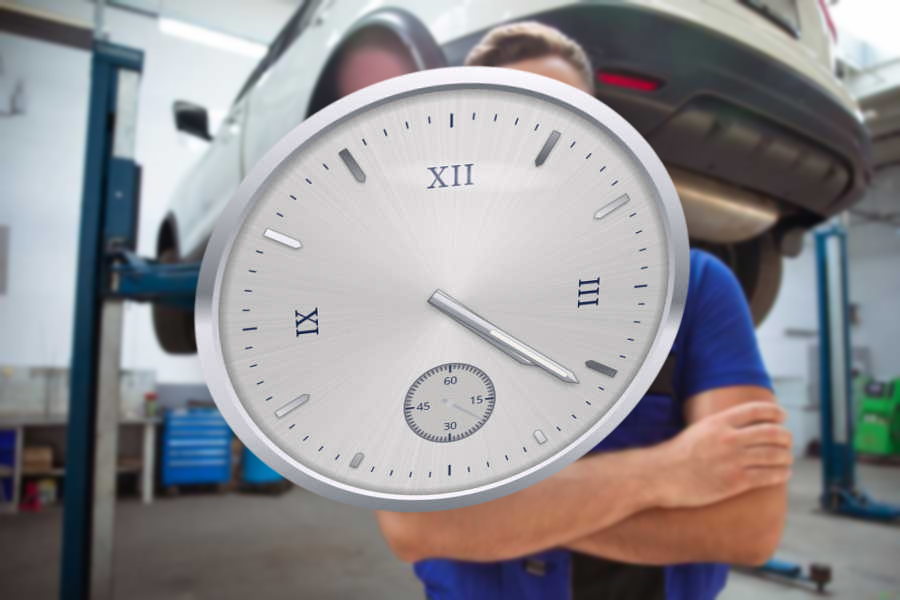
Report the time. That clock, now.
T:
4:21:21
